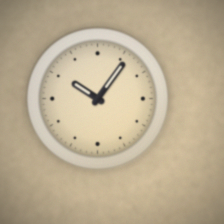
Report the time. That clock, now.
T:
10:06
